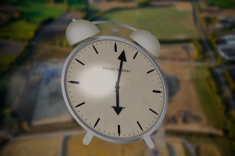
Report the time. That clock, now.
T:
6:02
